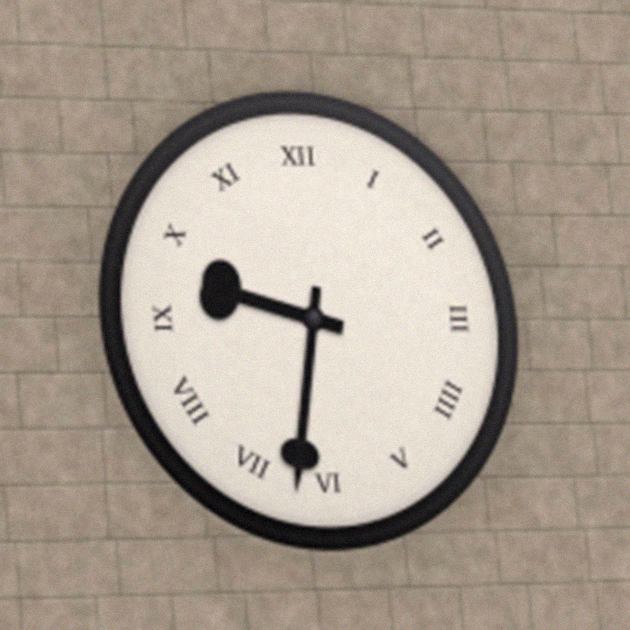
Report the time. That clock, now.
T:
9:32
